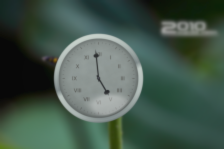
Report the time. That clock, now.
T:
4:59
